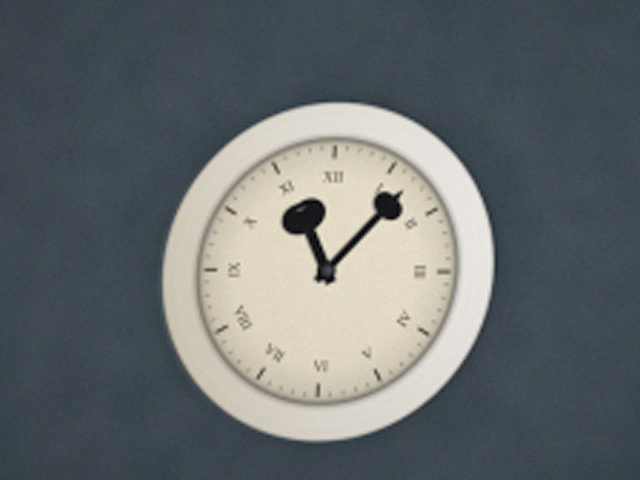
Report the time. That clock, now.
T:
11:07
